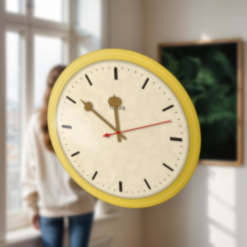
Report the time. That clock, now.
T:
11:51:12
